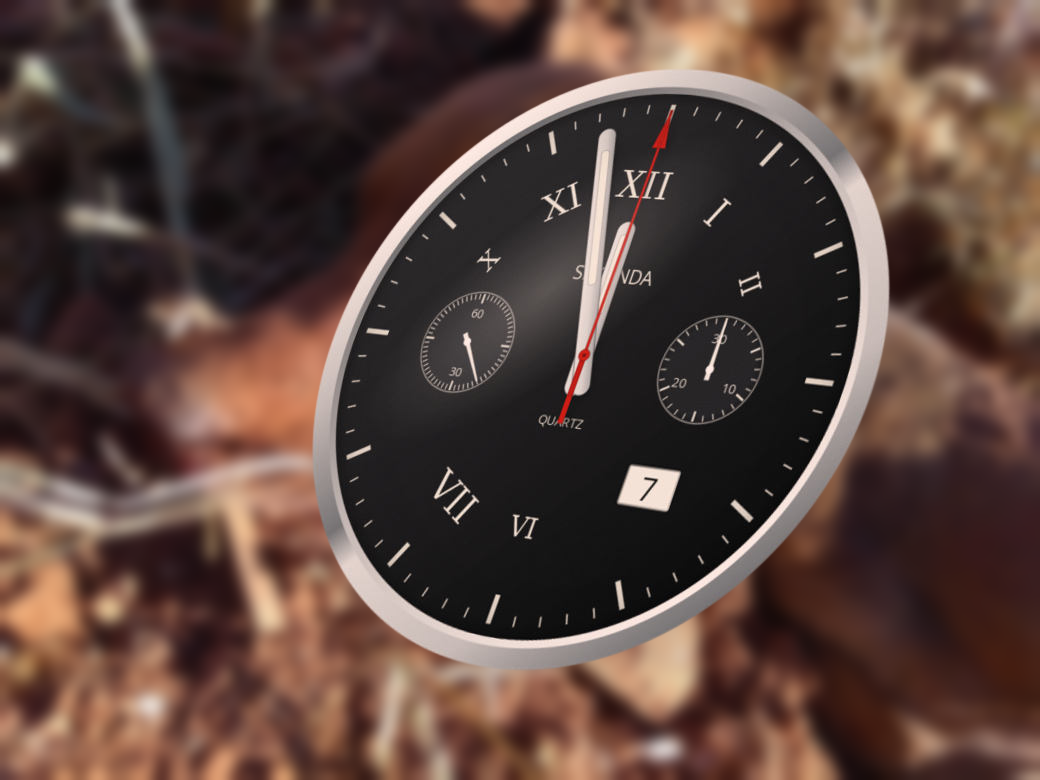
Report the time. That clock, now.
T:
11:57:24
